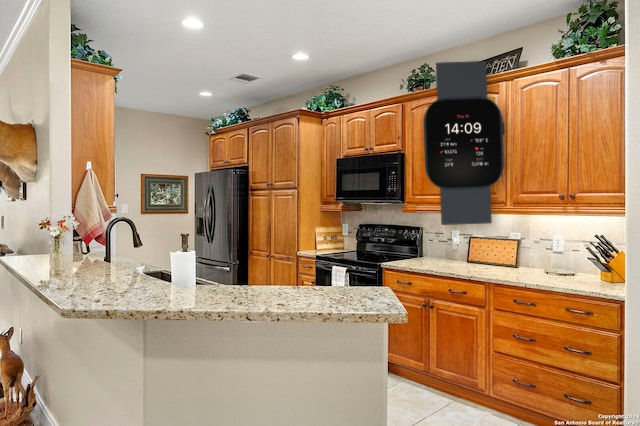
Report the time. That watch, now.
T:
14:09
